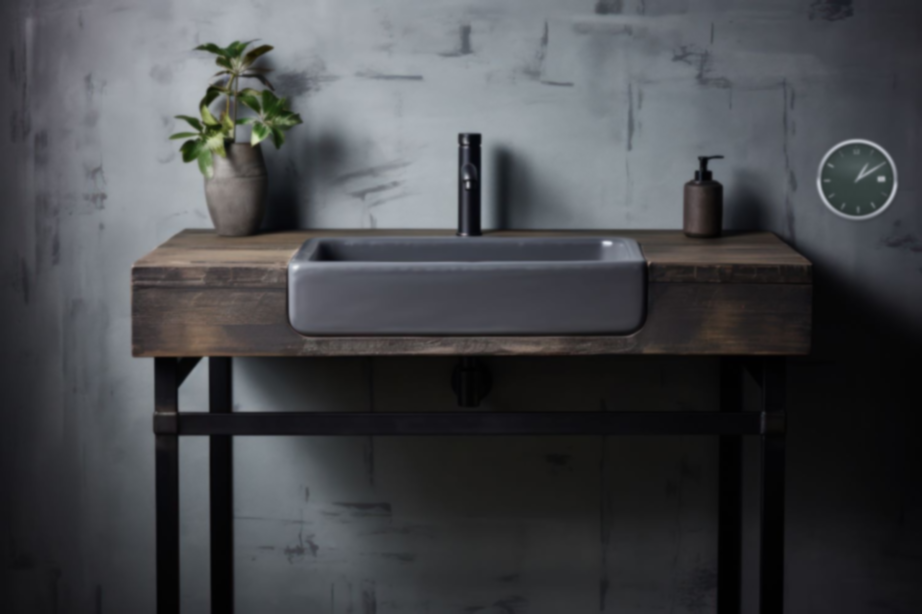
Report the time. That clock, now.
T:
1:10
